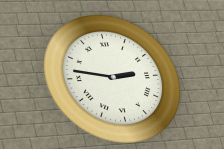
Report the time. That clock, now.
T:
2:47
